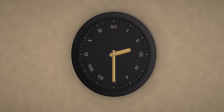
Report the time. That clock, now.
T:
2:30
